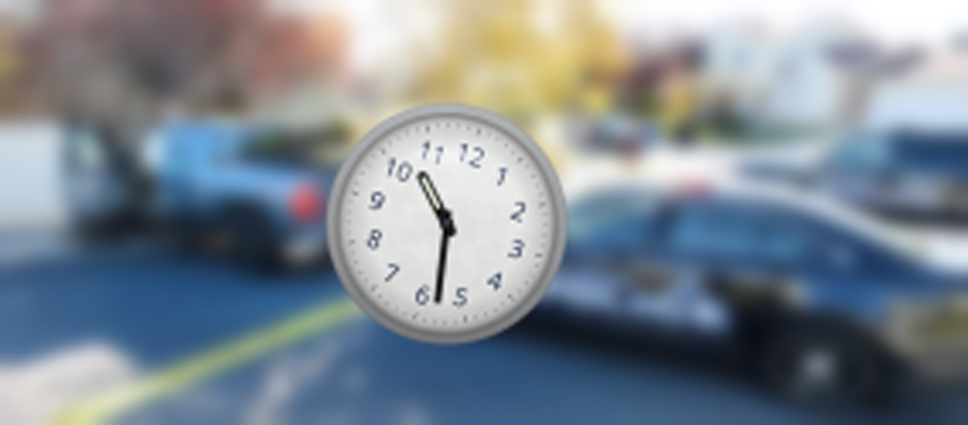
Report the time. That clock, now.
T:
10:28
